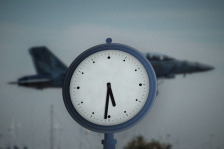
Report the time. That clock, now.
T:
5:31
